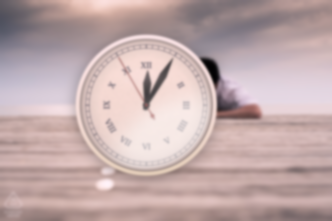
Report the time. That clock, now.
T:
12:04:55
